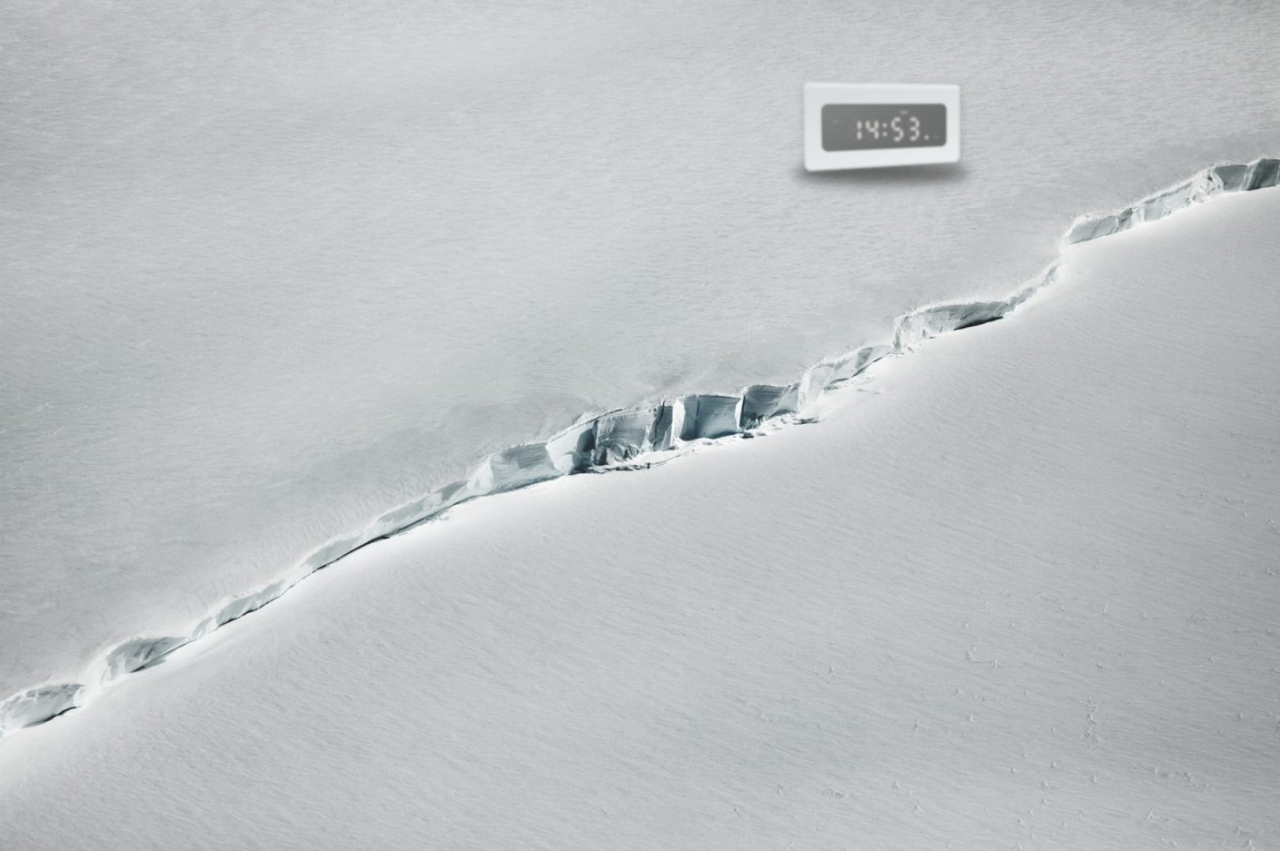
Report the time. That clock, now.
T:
14:53
